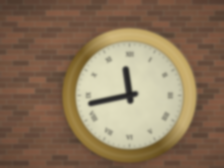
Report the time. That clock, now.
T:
11:43
